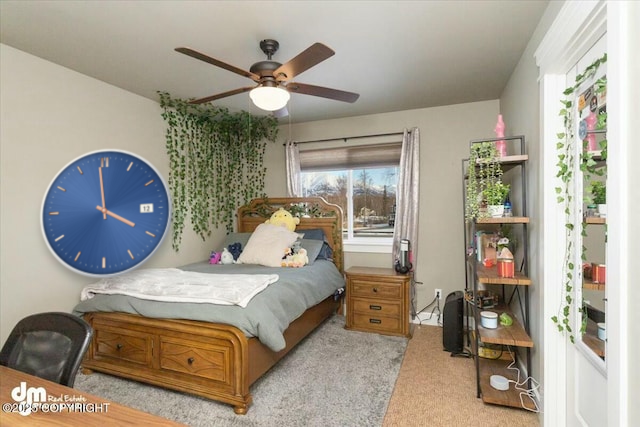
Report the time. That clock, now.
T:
3:59
